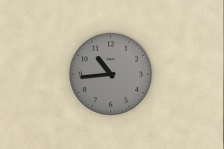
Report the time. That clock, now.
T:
10:44
